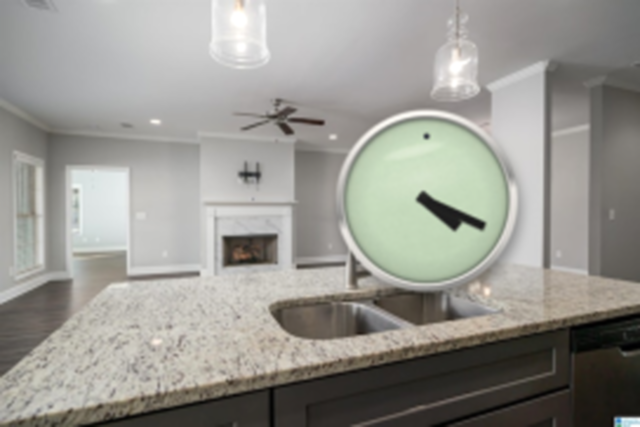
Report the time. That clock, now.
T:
4:19
